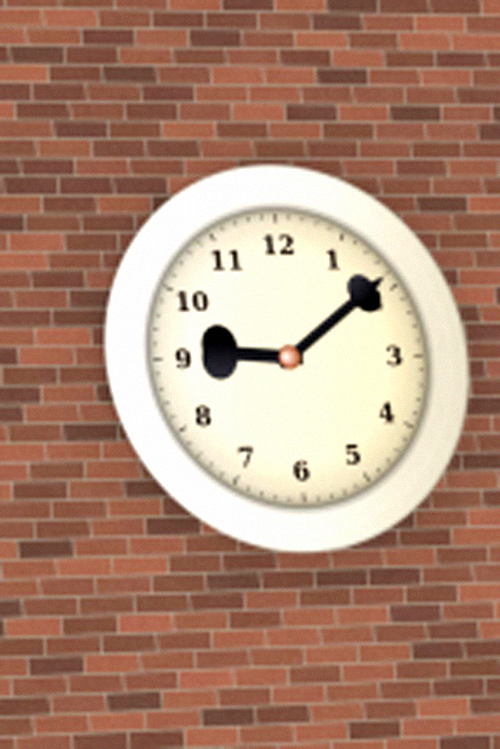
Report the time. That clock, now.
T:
9:09
